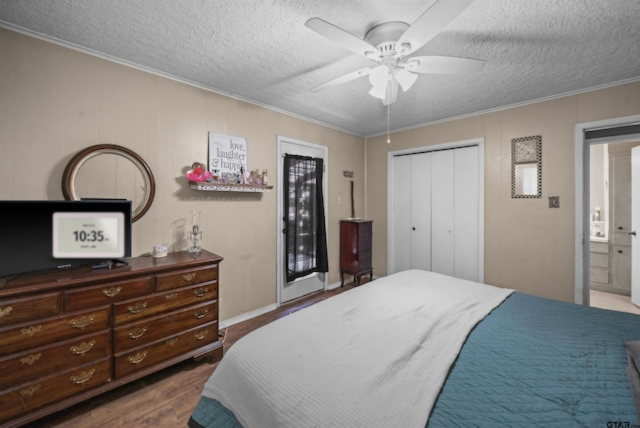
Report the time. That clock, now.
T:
10:35
